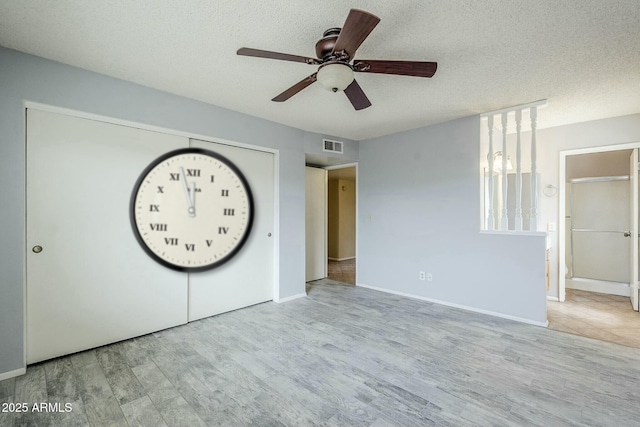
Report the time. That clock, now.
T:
11:57
